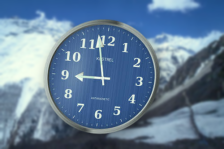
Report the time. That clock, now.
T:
8:58
